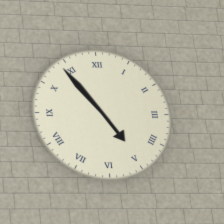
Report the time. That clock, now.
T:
4:54
